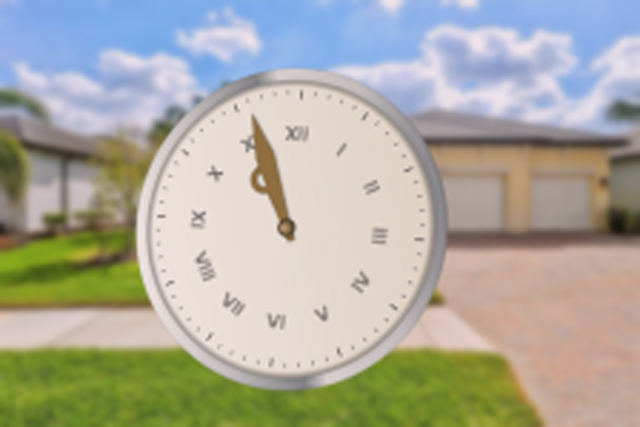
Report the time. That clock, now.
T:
10:56
